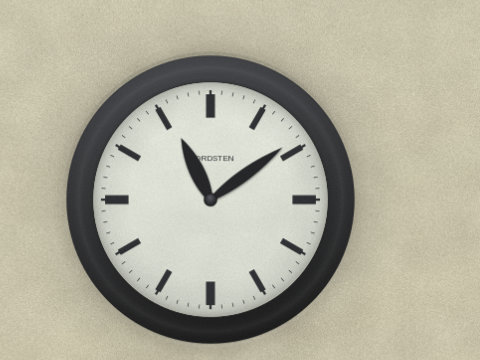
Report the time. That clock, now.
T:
11:09
